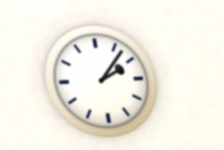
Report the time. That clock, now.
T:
2:07
